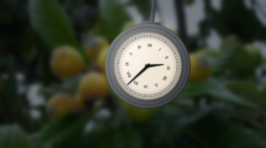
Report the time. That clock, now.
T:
2:37
